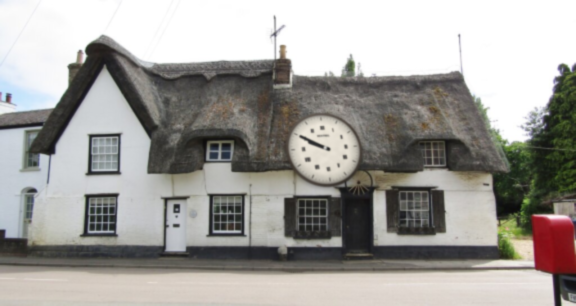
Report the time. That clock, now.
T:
9:50
